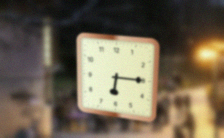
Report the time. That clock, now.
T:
6:15
